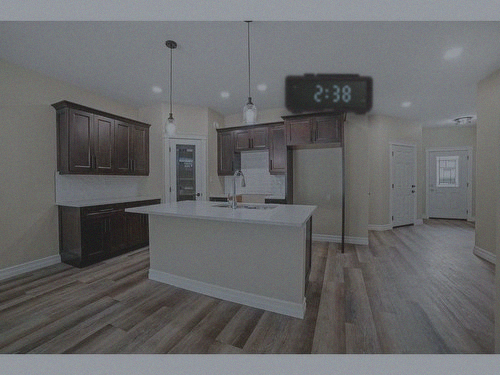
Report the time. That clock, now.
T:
2:38
